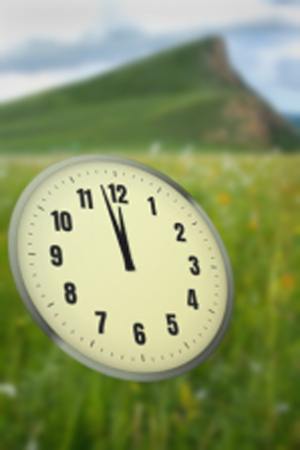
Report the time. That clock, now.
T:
11:58
